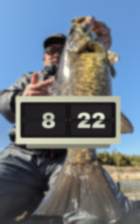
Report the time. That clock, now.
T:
8:22
